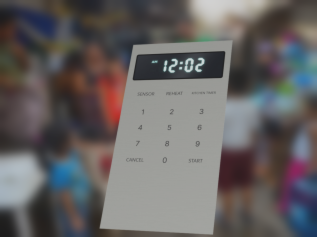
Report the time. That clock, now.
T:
12:02
